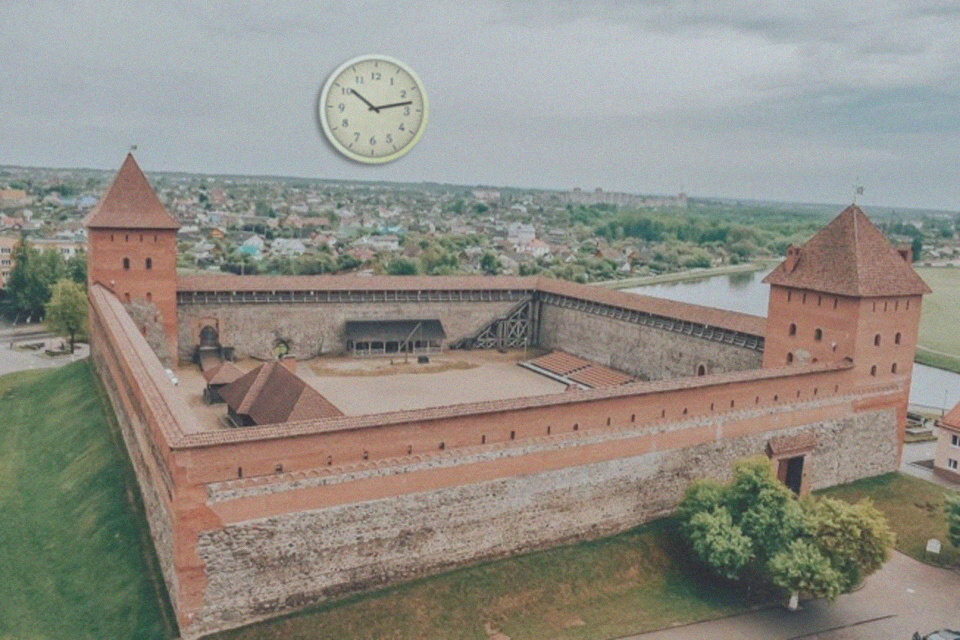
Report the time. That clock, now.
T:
10:13
